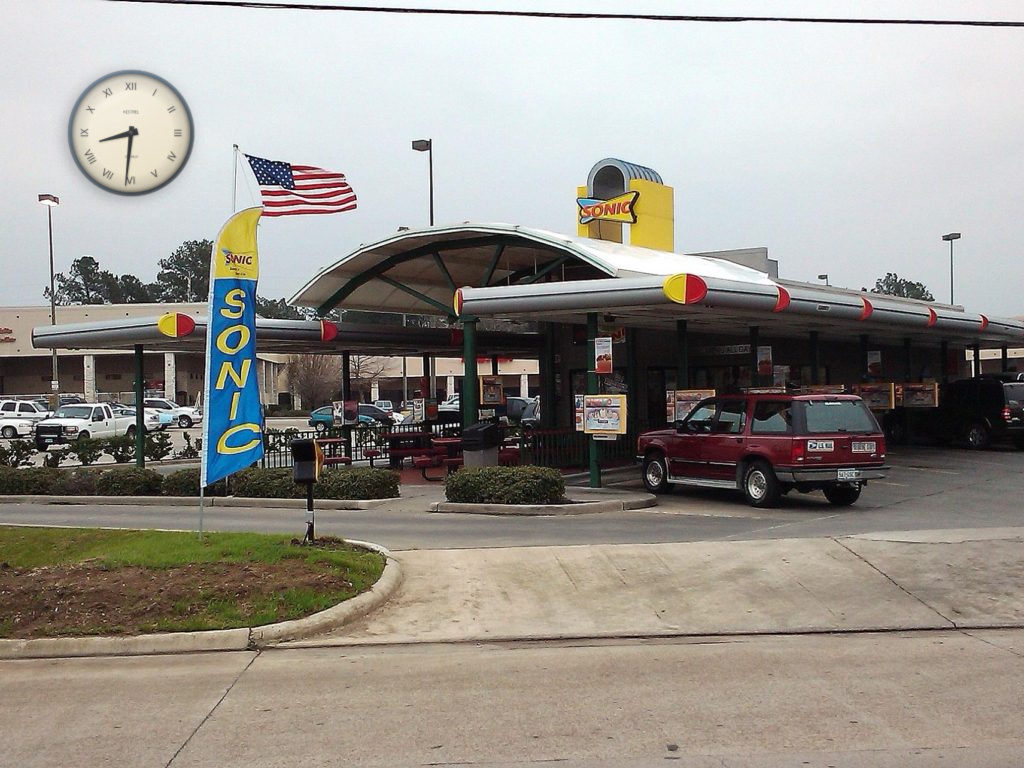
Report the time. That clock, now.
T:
8:31
